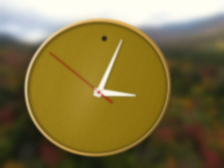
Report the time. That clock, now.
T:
3:02:51
